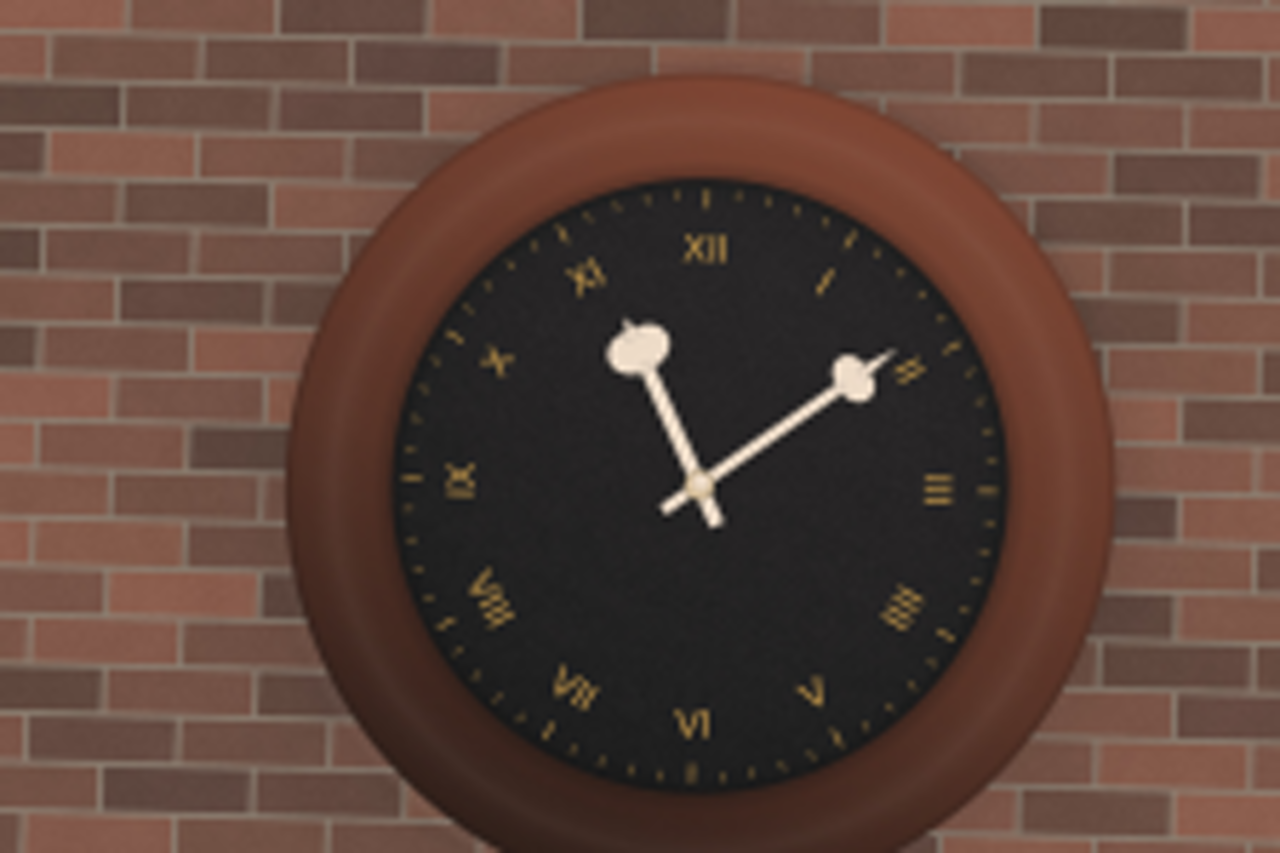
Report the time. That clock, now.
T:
11:09
